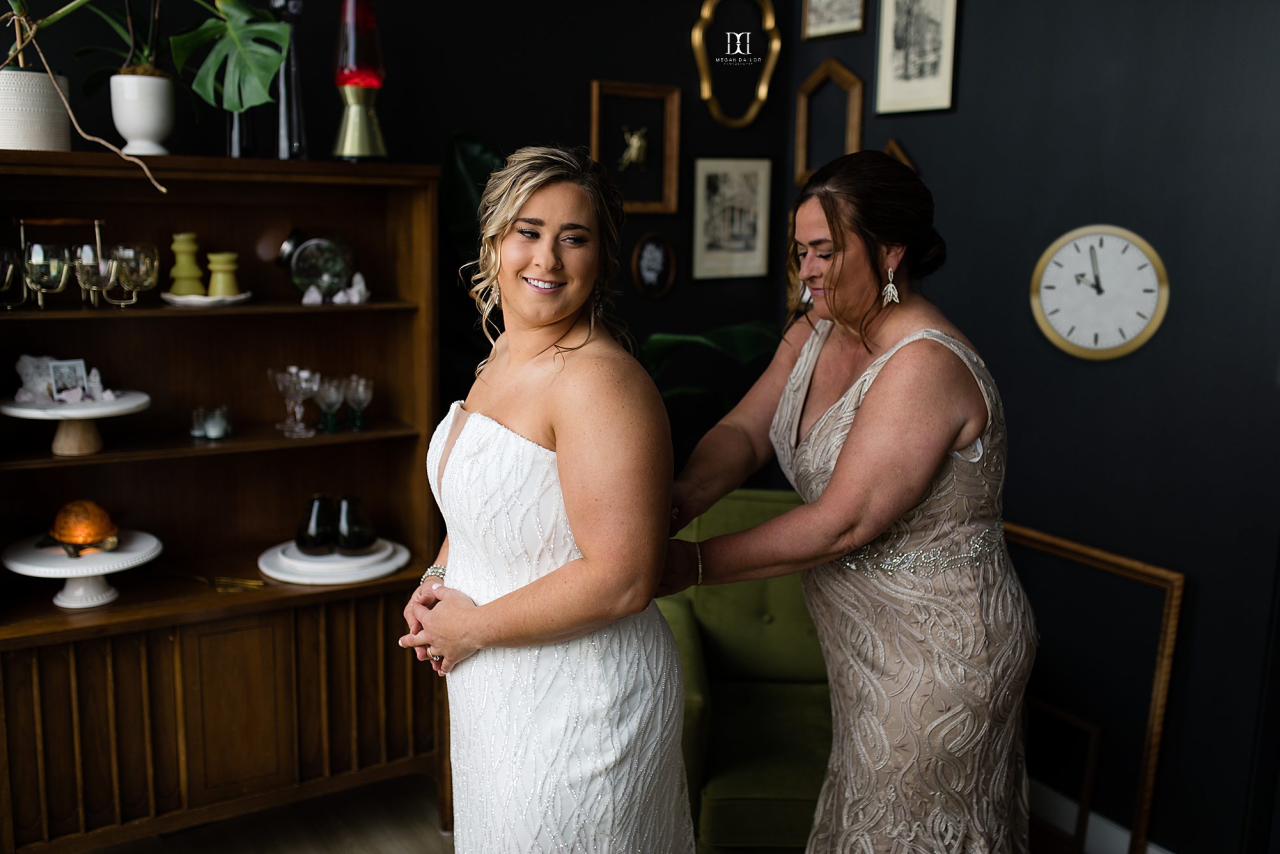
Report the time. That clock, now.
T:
9:58
